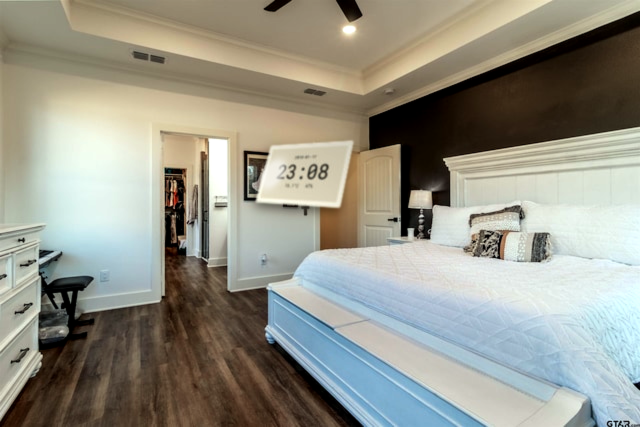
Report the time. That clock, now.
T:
23:08
